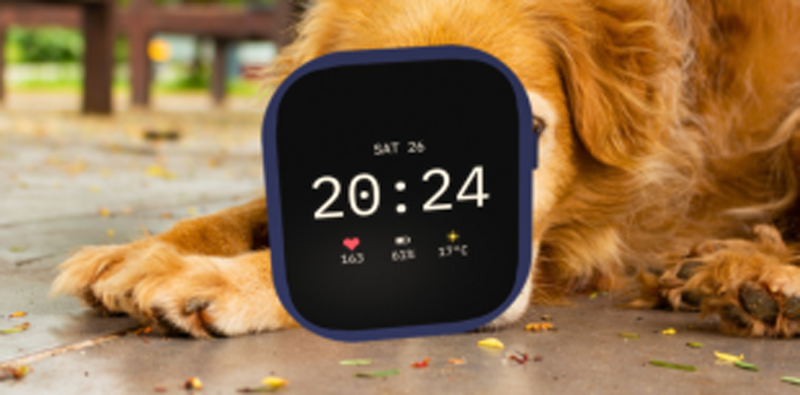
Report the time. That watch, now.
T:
20:24
